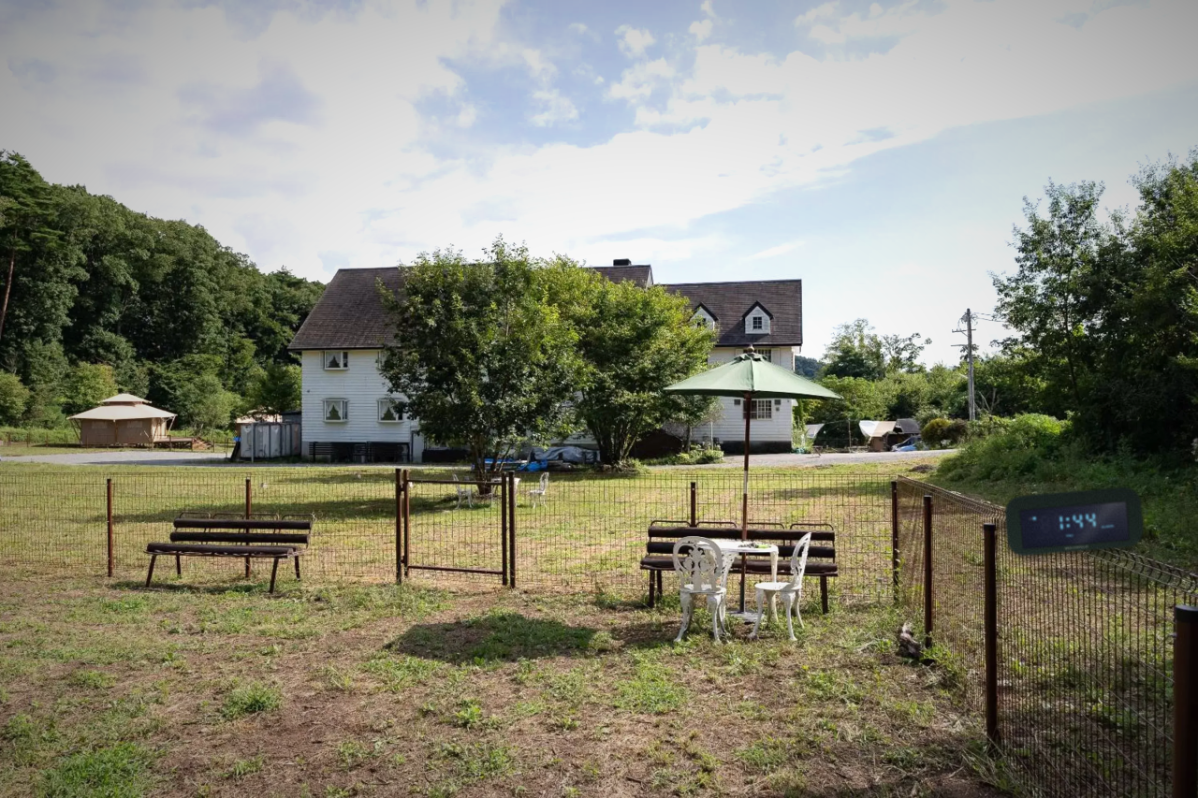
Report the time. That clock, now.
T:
1:44
